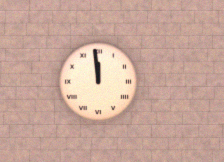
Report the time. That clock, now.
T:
11:59
